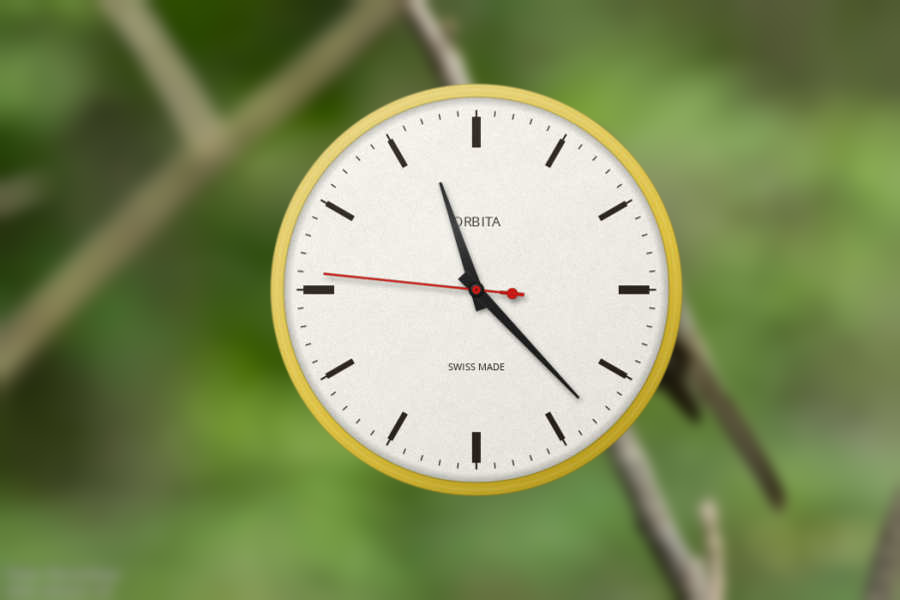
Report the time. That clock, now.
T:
11:22:46
